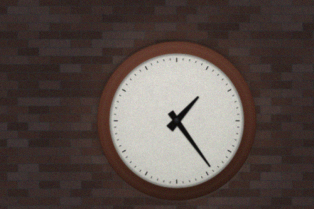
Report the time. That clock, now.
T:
1:24
